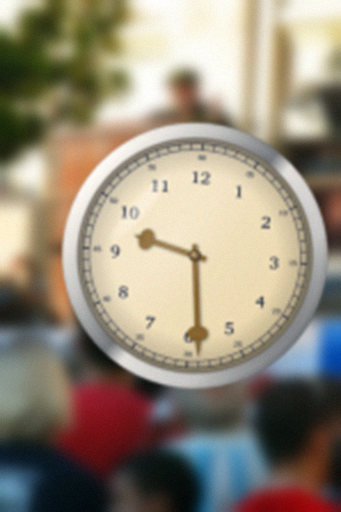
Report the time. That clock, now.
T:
9:29
